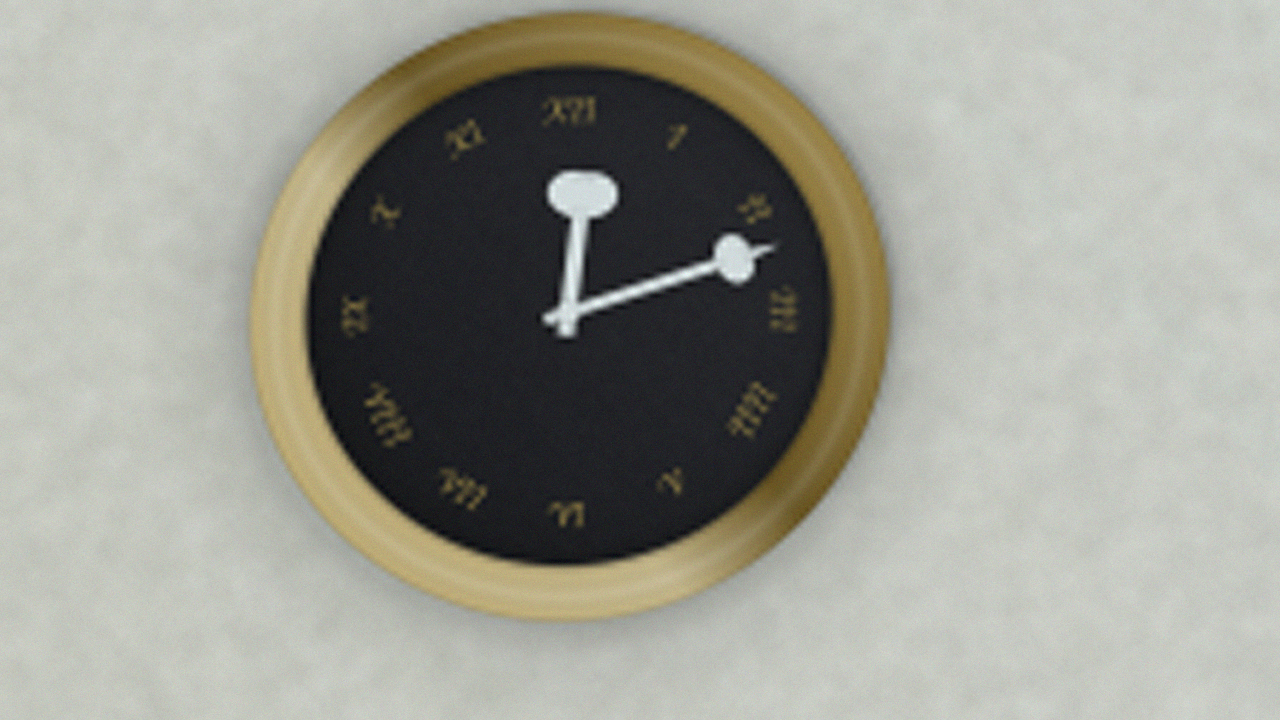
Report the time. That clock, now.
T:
12:12
